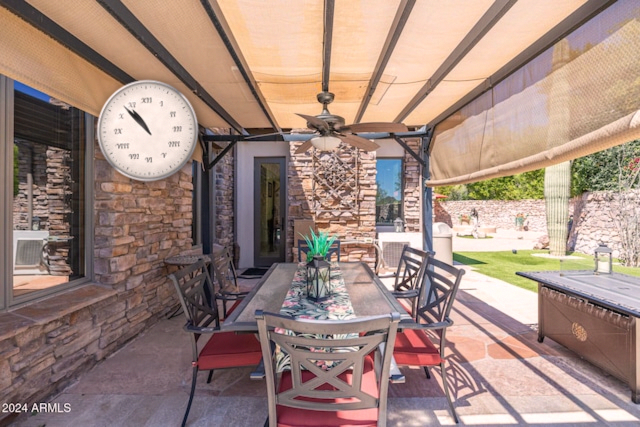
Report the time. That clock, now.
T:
10:53
